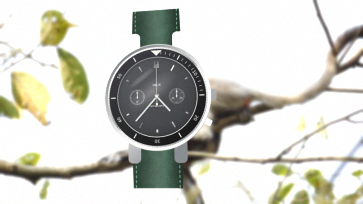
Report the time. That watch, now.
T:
4:37
